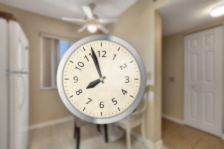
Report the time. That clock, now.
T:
7:57
